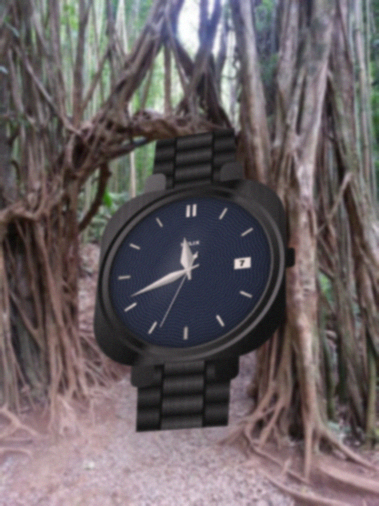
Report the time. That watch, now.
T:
11:41:34
